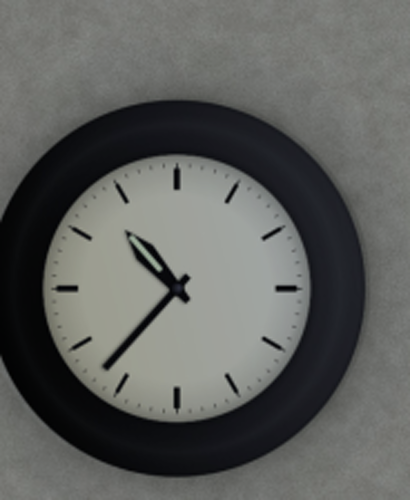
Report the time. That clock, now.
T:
10:37
